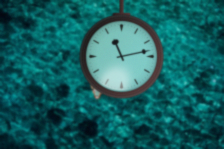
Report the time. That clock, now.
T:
11:13
